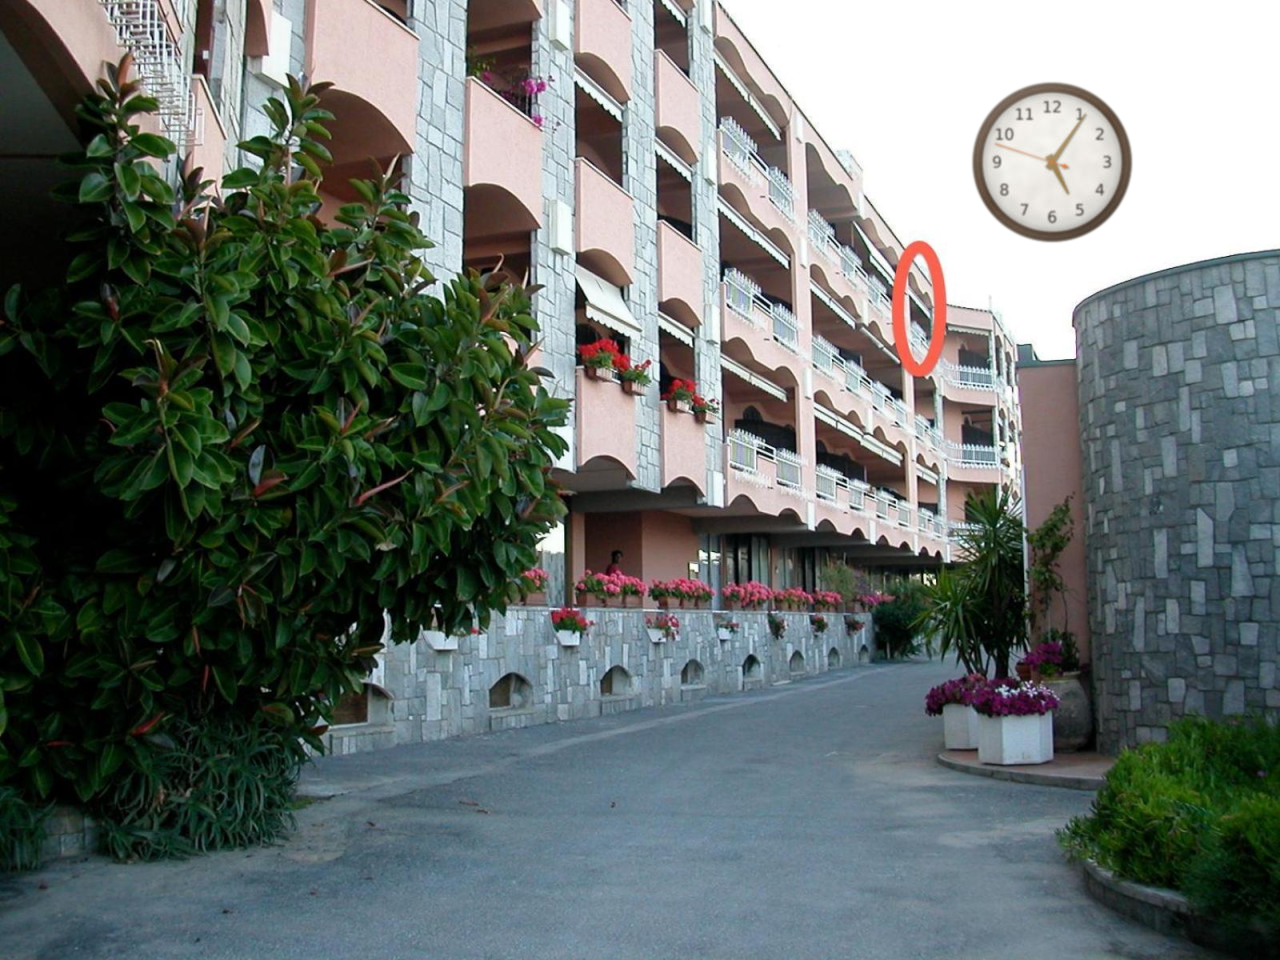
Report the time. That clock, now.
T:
5:05:48
